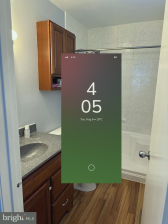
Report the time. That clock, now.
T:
4:05
